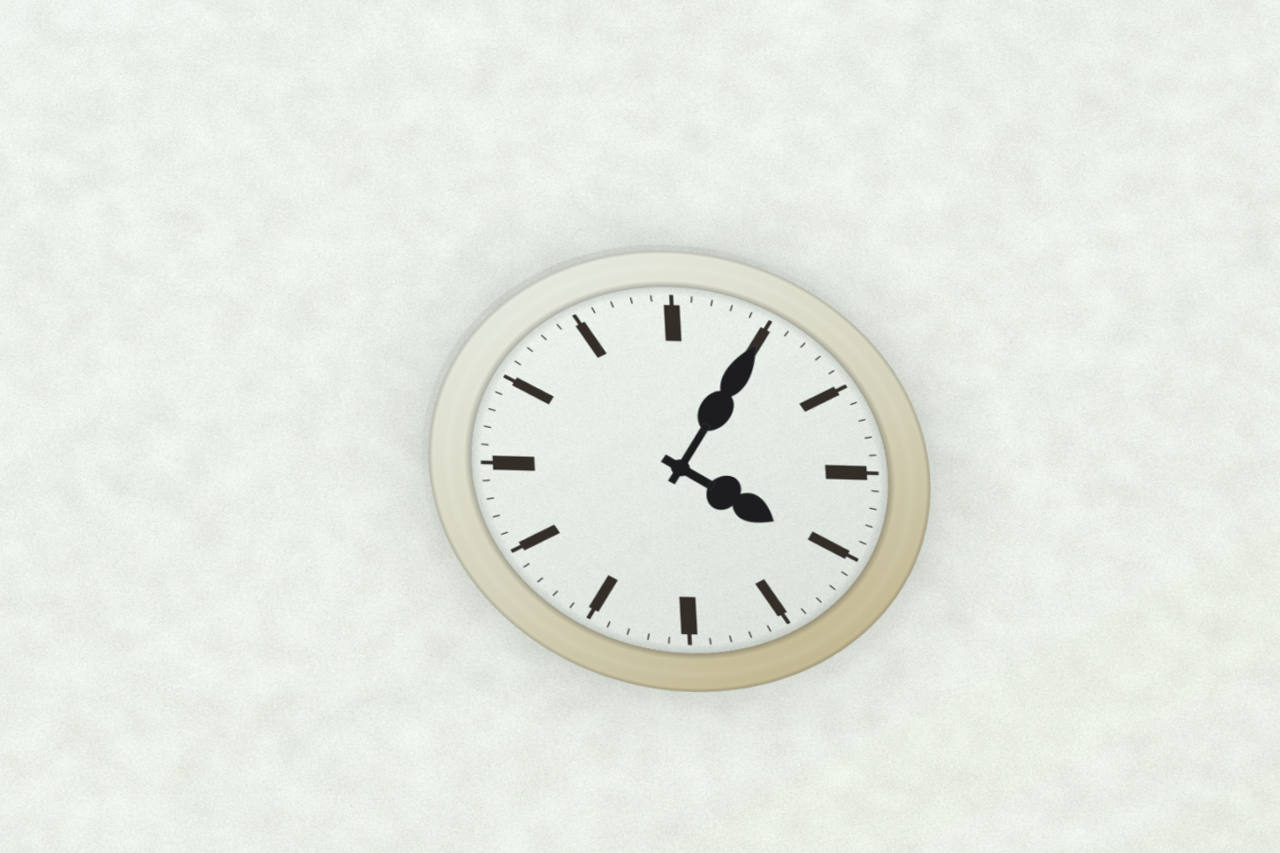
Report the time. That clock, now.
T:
4:05
